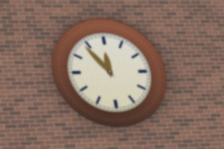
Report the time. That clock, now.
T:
11:54
